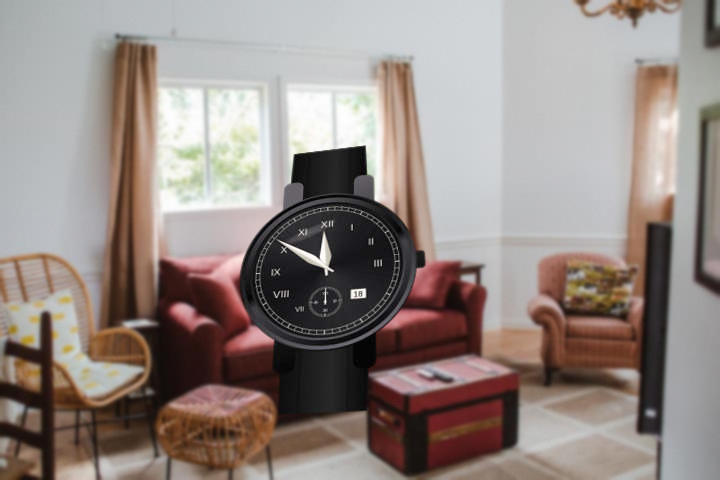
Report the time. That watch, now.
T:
11:51
